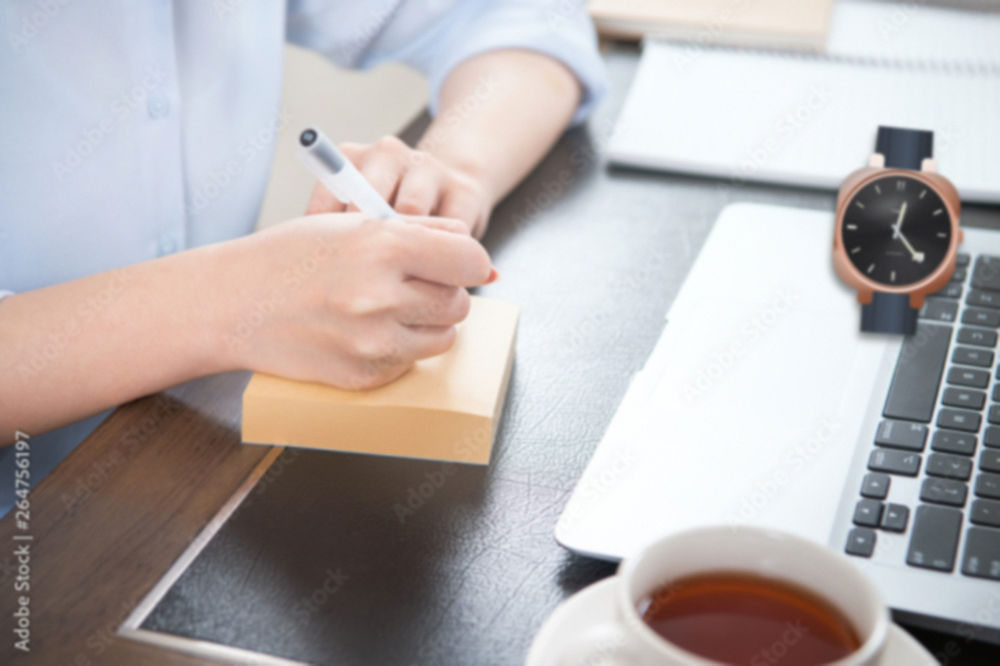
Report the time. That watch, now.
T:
12:23
